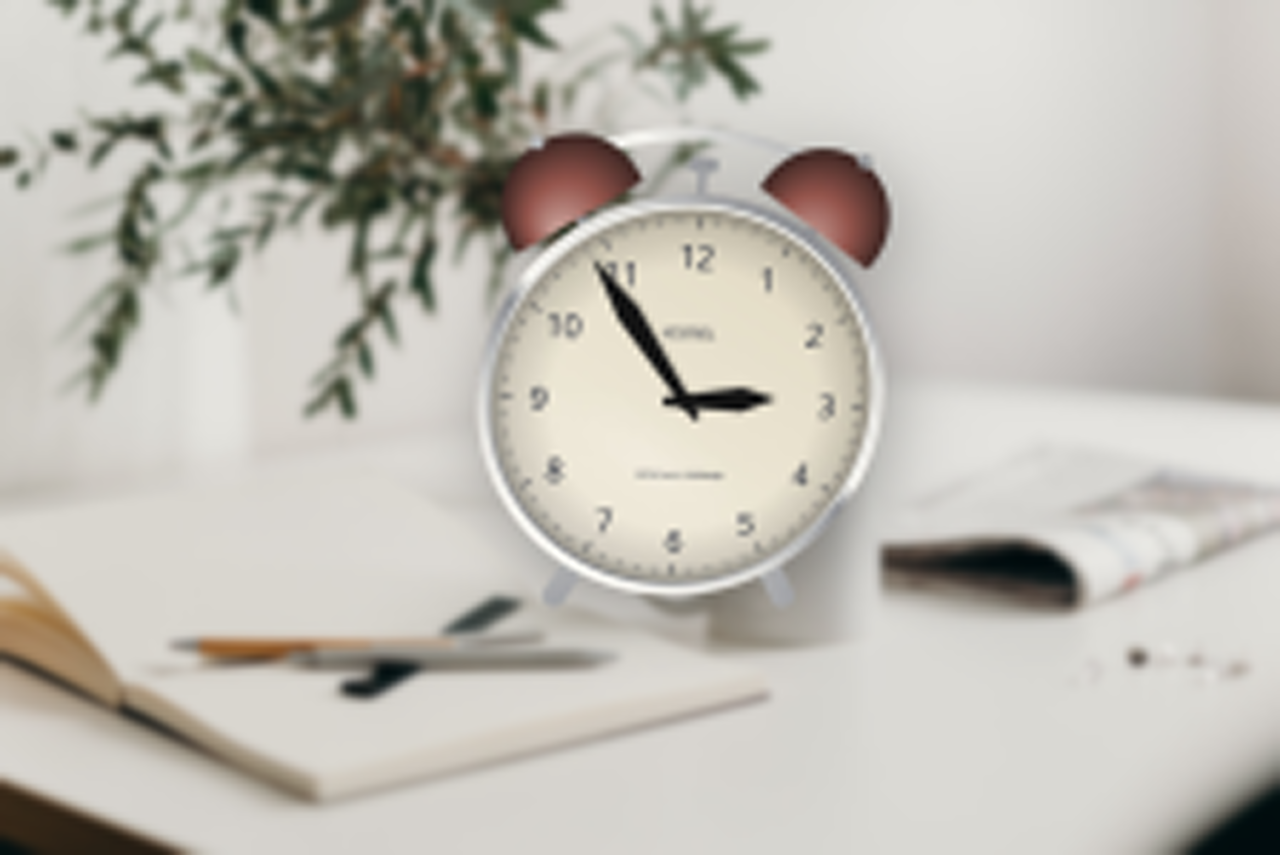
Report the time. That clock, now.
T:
2:54
